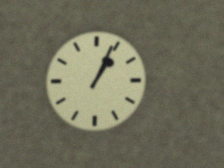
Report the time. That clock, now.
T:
1:04
